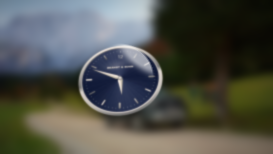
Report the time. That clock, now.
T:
5:49
